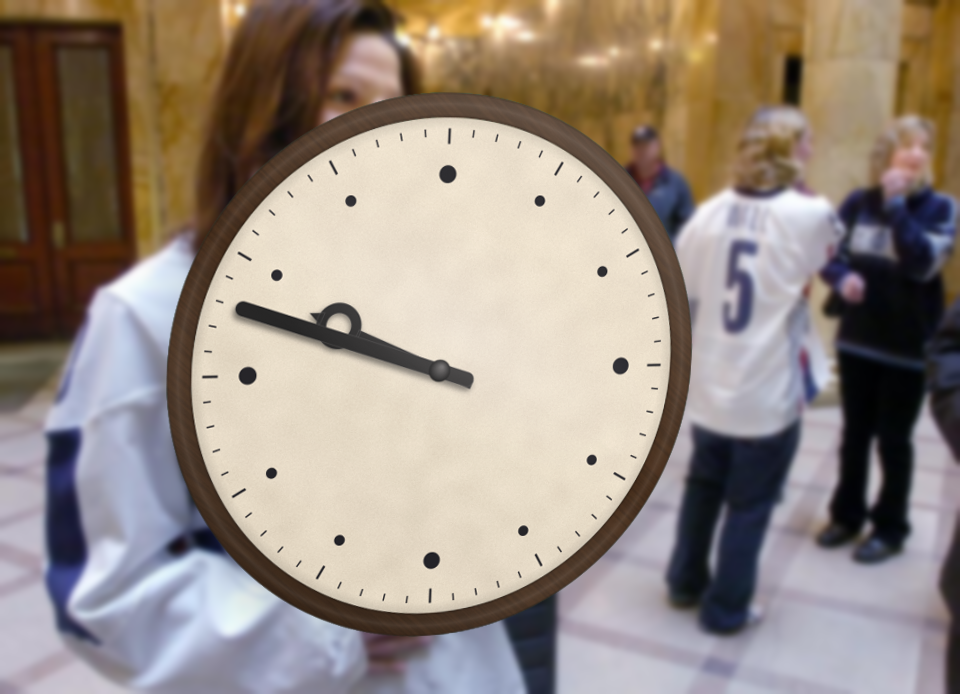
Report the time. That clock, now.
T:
9:48
